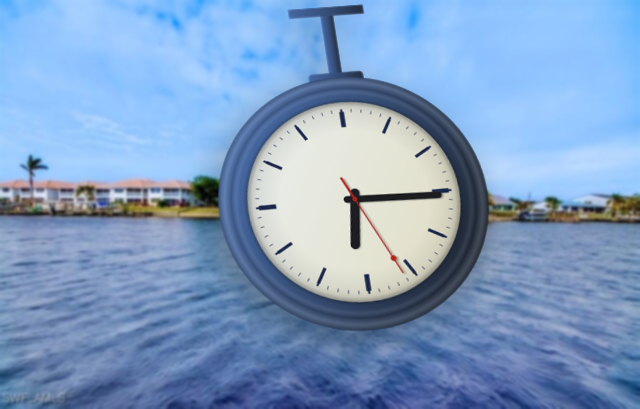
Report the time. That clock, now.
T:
6:15:26
